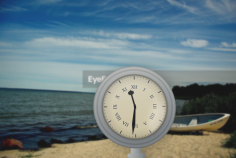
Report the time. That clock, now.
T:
11:31
